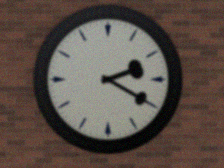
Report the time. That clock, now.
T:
2:20
